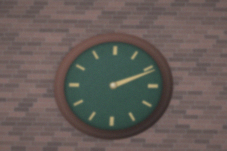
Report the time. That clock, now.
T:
2:11
